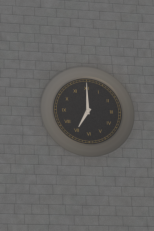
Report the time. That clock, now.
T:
7:00
